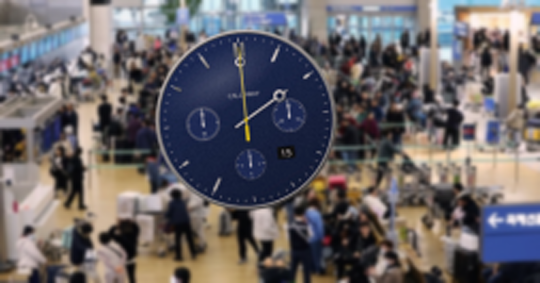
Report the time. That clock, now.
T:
2:00
